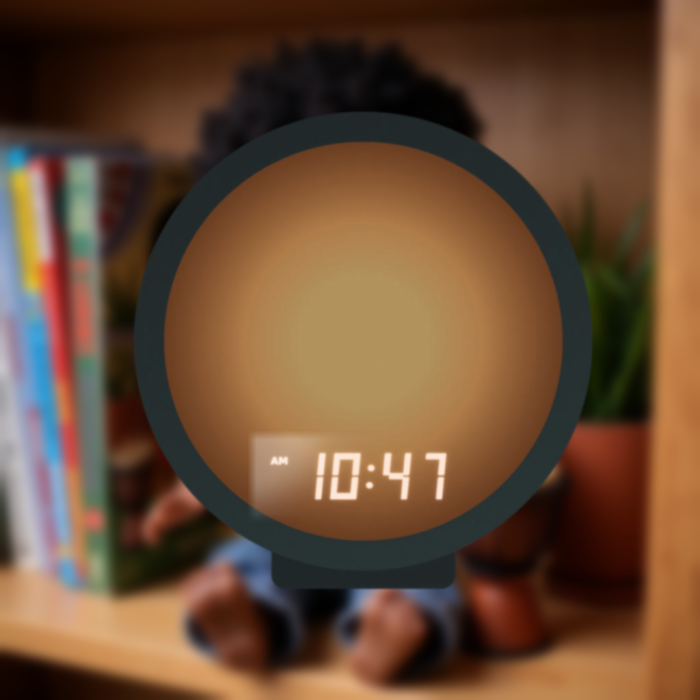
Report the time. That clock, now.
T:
10:47
